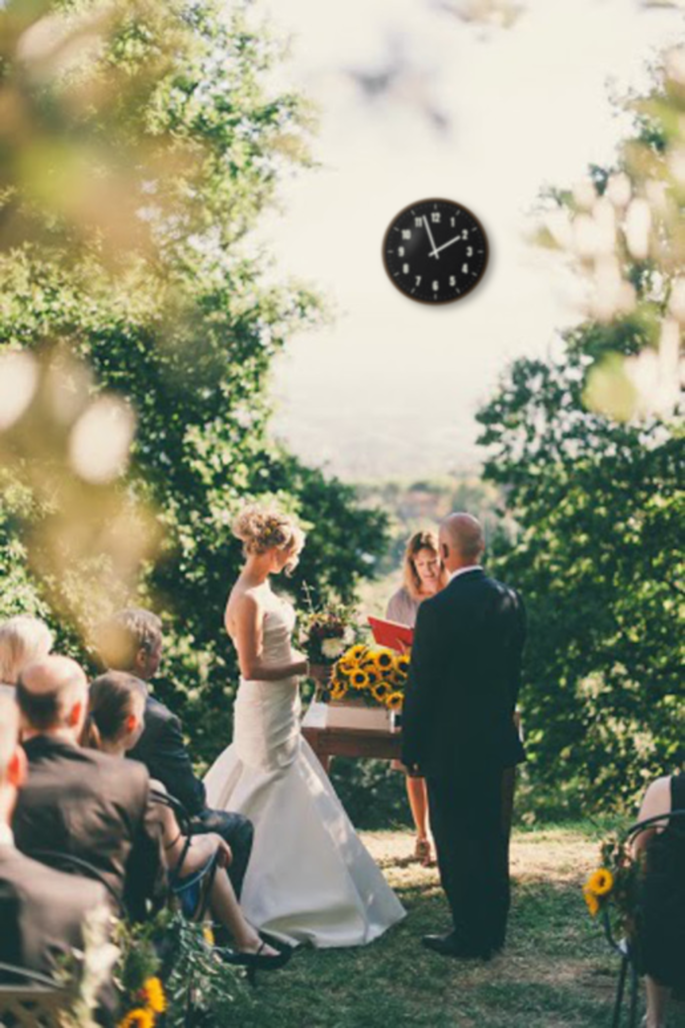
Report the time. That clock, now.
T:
1:57
